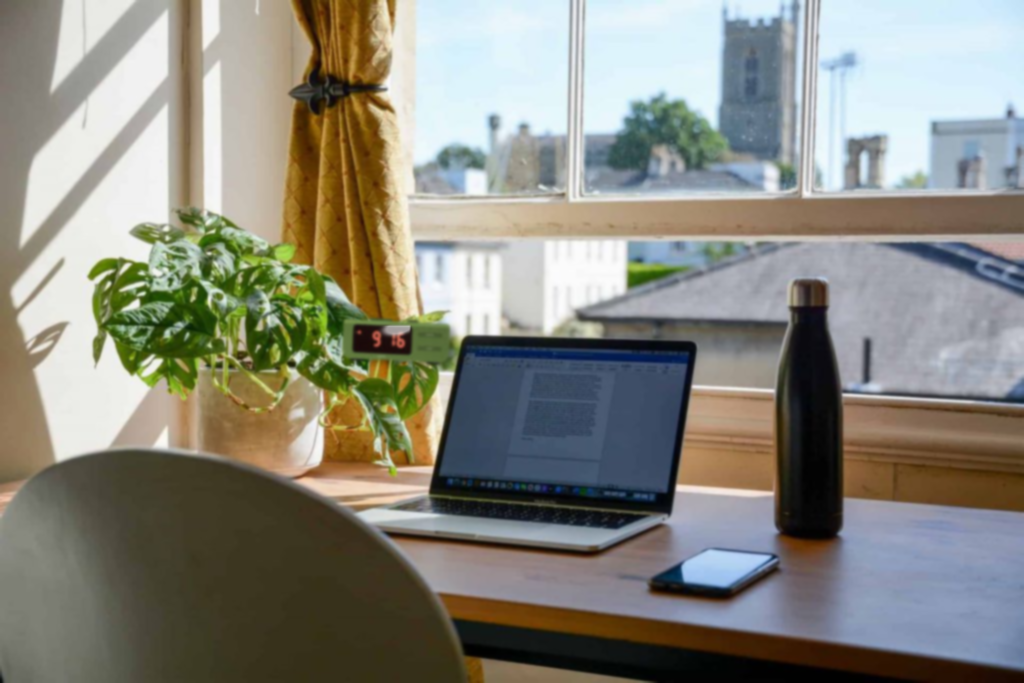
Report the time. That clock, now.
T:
9:16
